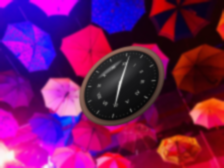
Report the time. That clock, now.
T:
6:01
